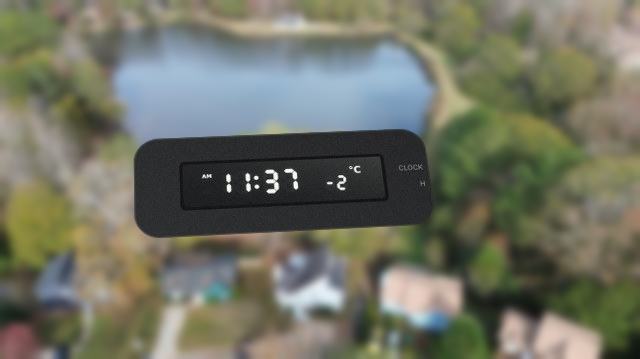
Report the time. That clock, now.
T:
11:37
